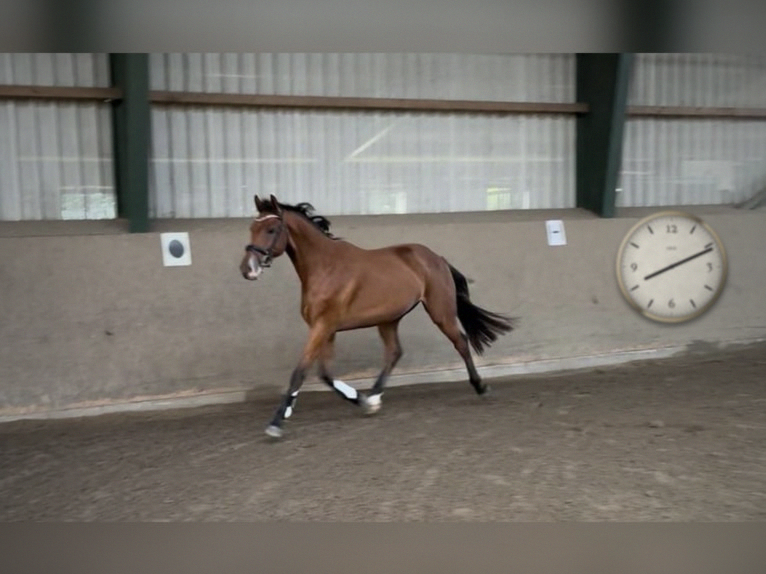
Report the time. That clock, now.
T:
8:11
